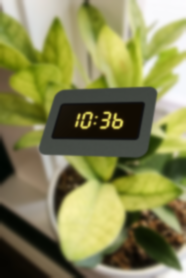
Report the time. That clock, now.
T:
10:36
